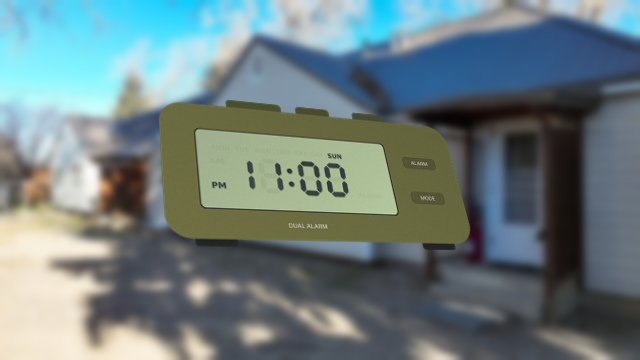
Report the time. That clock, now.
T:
11:00
